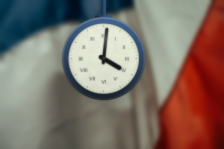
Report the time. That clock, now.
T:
4:01
